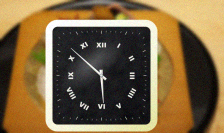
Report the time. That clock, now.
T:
5:52
